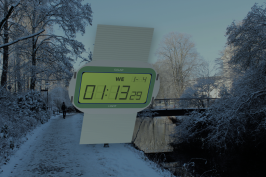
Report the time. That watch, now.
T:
1:13:29
